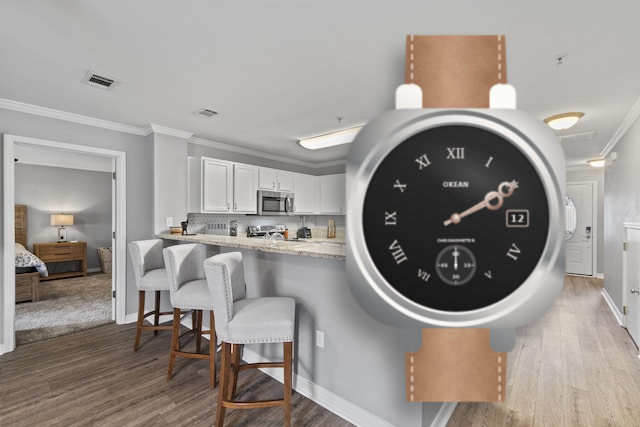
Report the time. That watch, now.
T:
2:10
